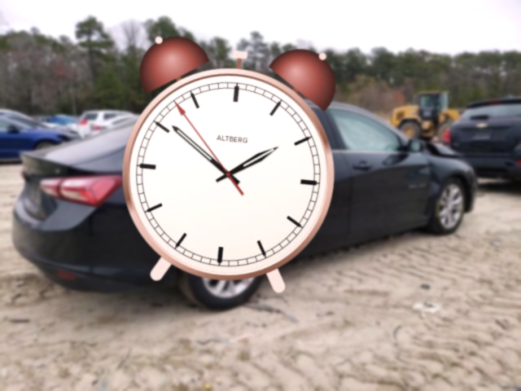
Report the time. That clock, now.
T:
1:50:53
